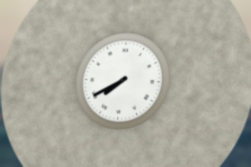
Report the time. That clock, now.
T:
7:40
